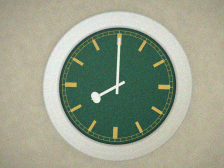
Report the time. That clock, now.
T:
8:00
